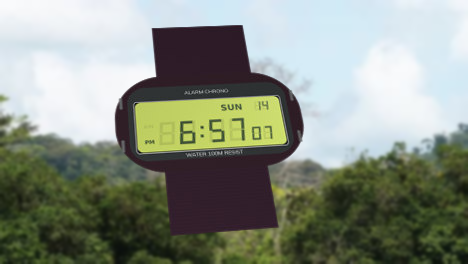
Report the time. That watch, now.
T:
6:57:07
